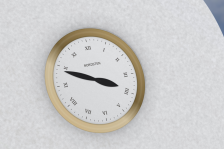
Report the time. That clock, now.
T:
3:49
